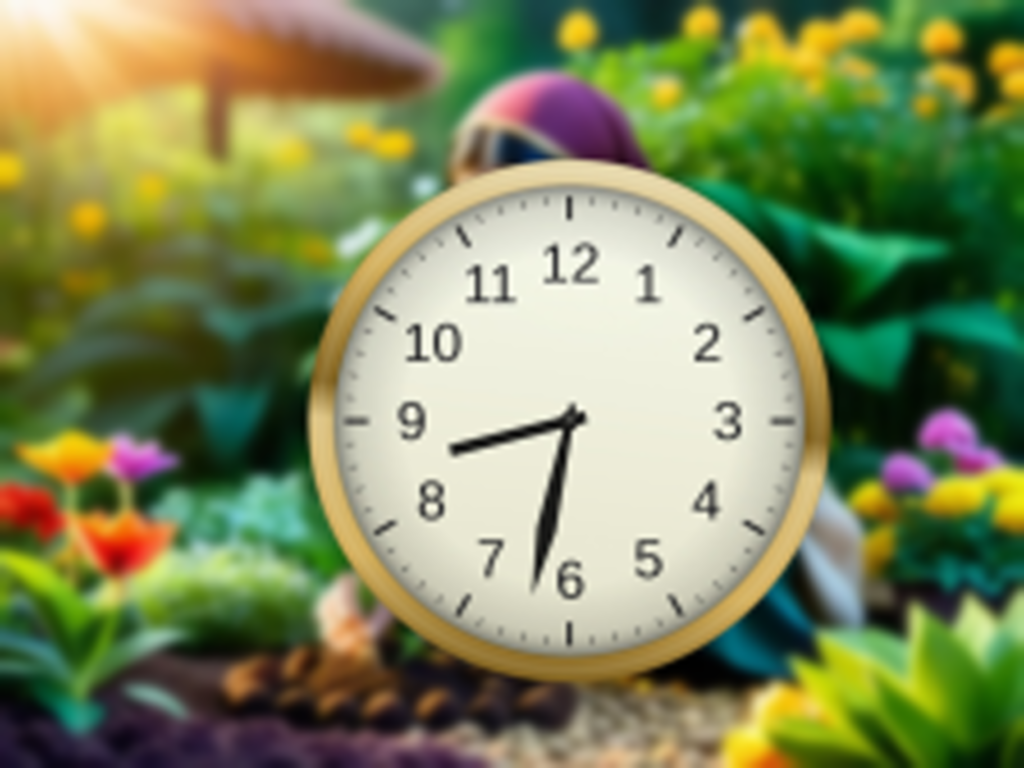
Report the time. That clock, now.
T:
8:32
